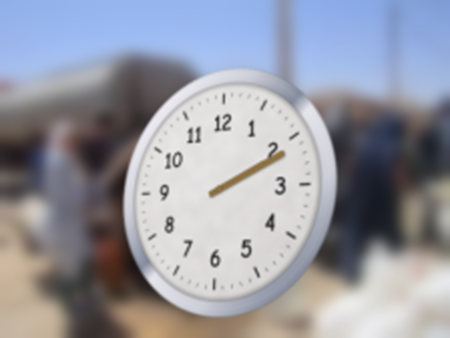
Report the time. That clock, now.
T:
2:11
